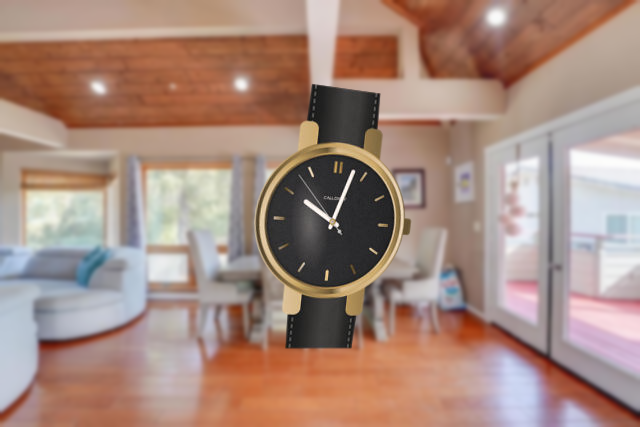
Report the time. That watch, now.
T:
10:02:53
